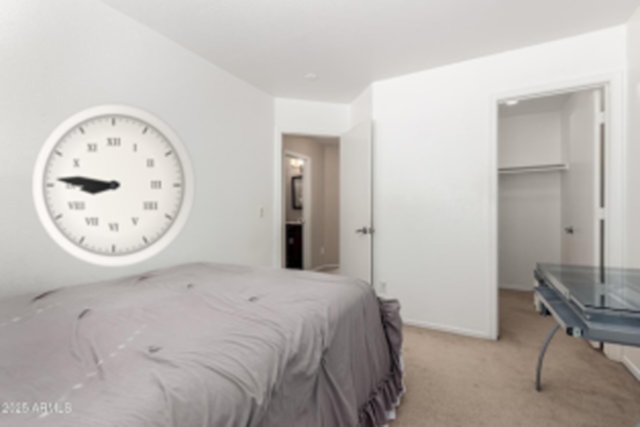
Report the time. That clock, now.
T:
8:46
